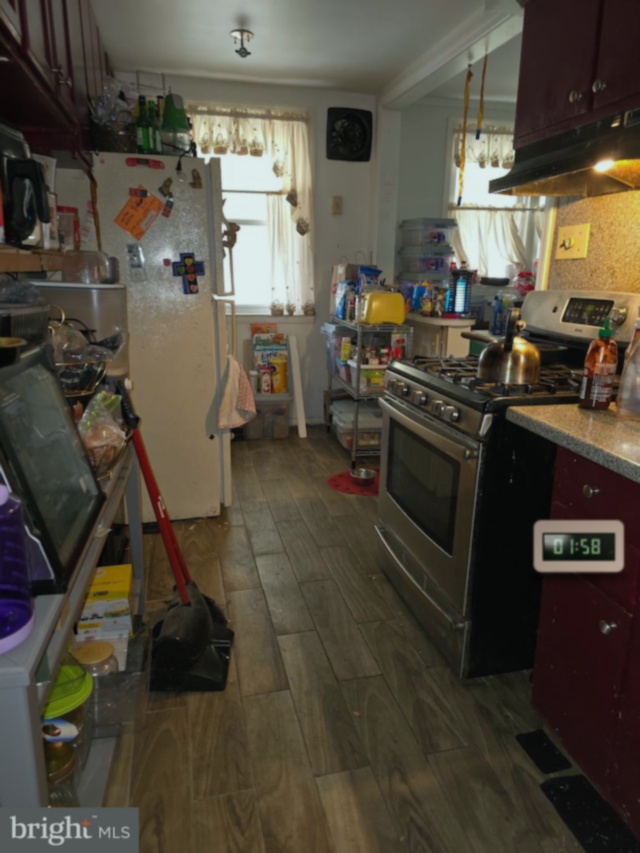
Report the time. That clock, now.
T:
1:58
